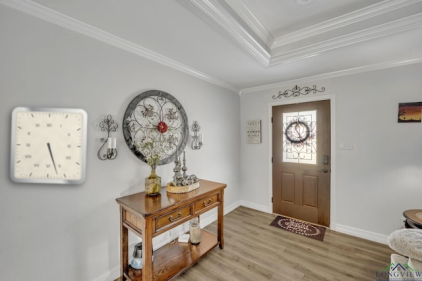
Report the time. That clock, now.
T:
5:27
